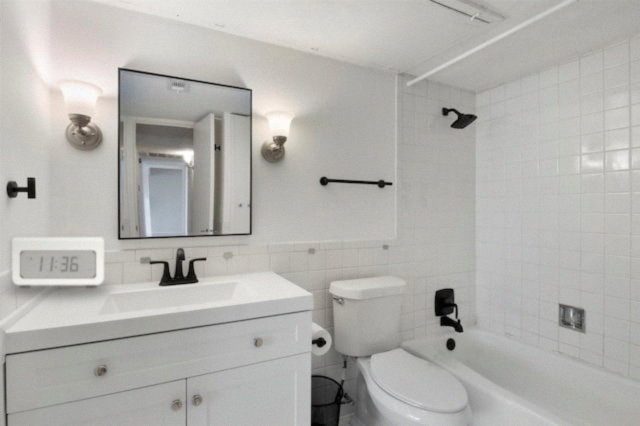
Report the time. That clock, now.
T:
11:36
